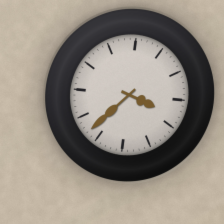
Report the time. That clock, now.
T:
3:37
